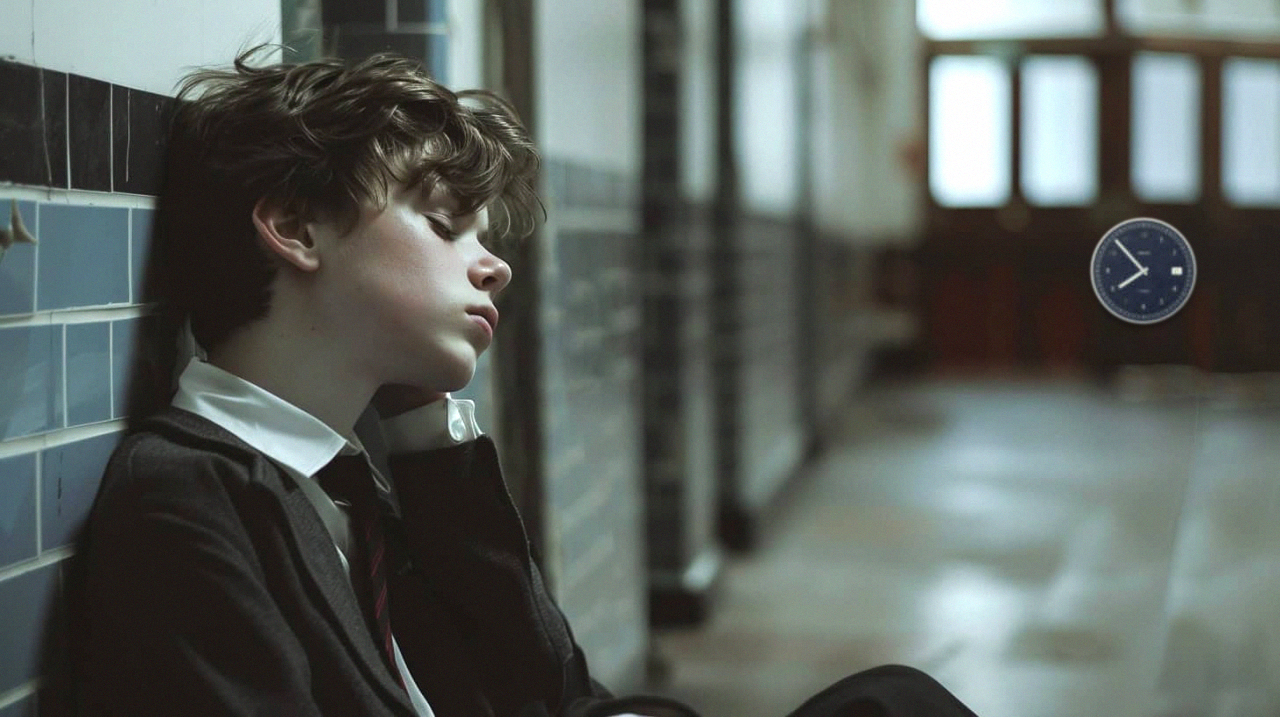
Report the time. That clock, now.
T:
7:53
